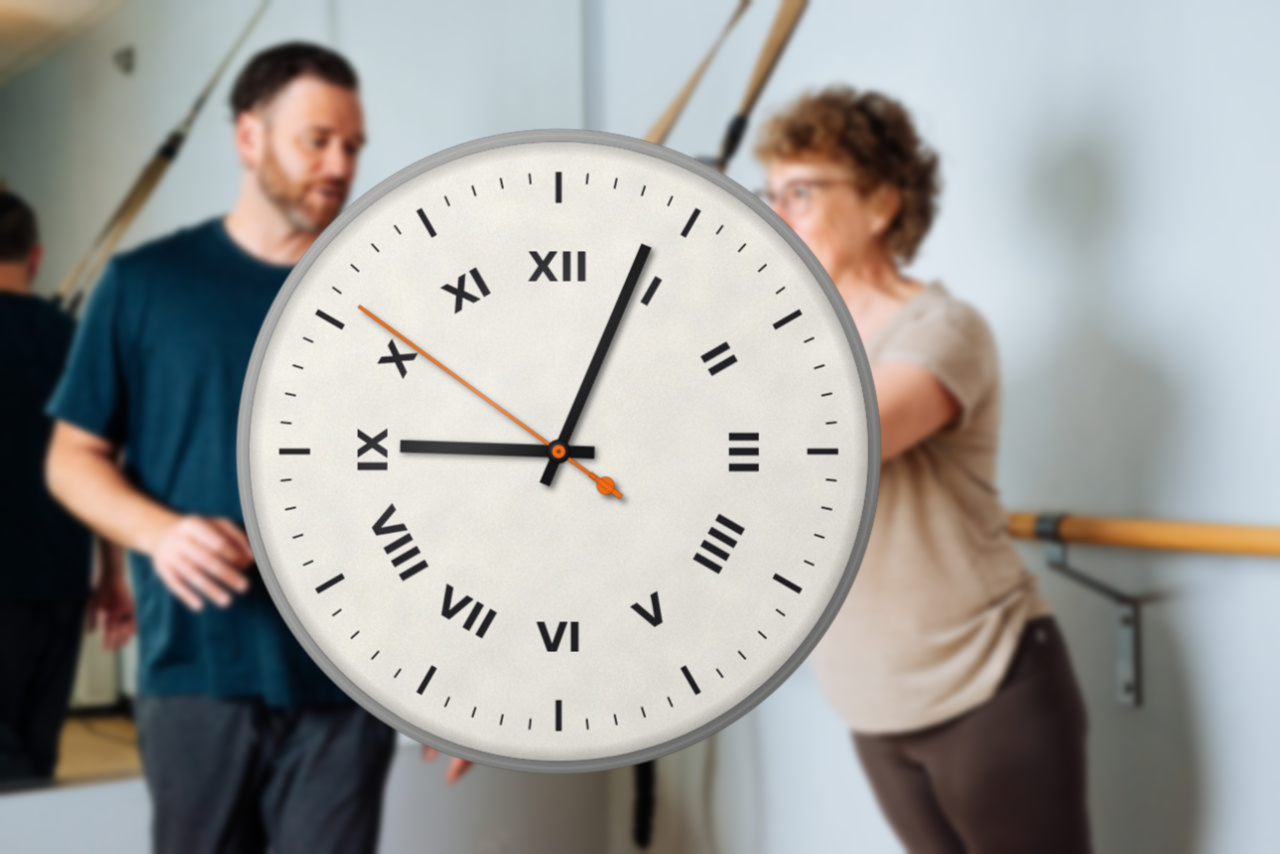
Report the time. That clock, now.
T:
9:03:51
